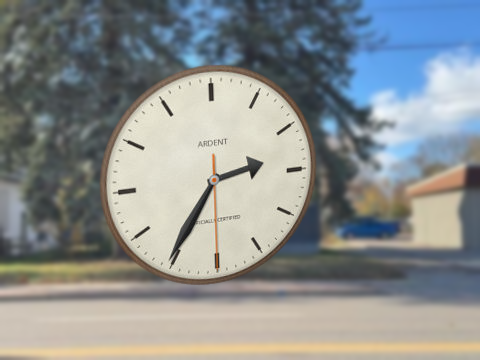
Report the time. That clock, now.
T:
2:35:30
